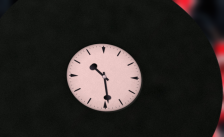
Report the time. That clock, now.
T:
10:29
